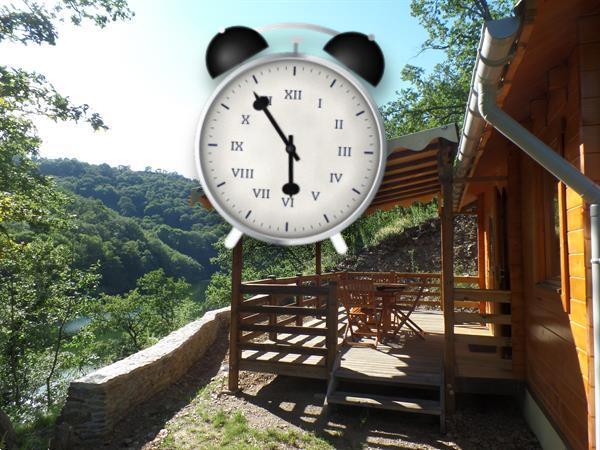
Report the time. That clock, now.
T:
5:54
